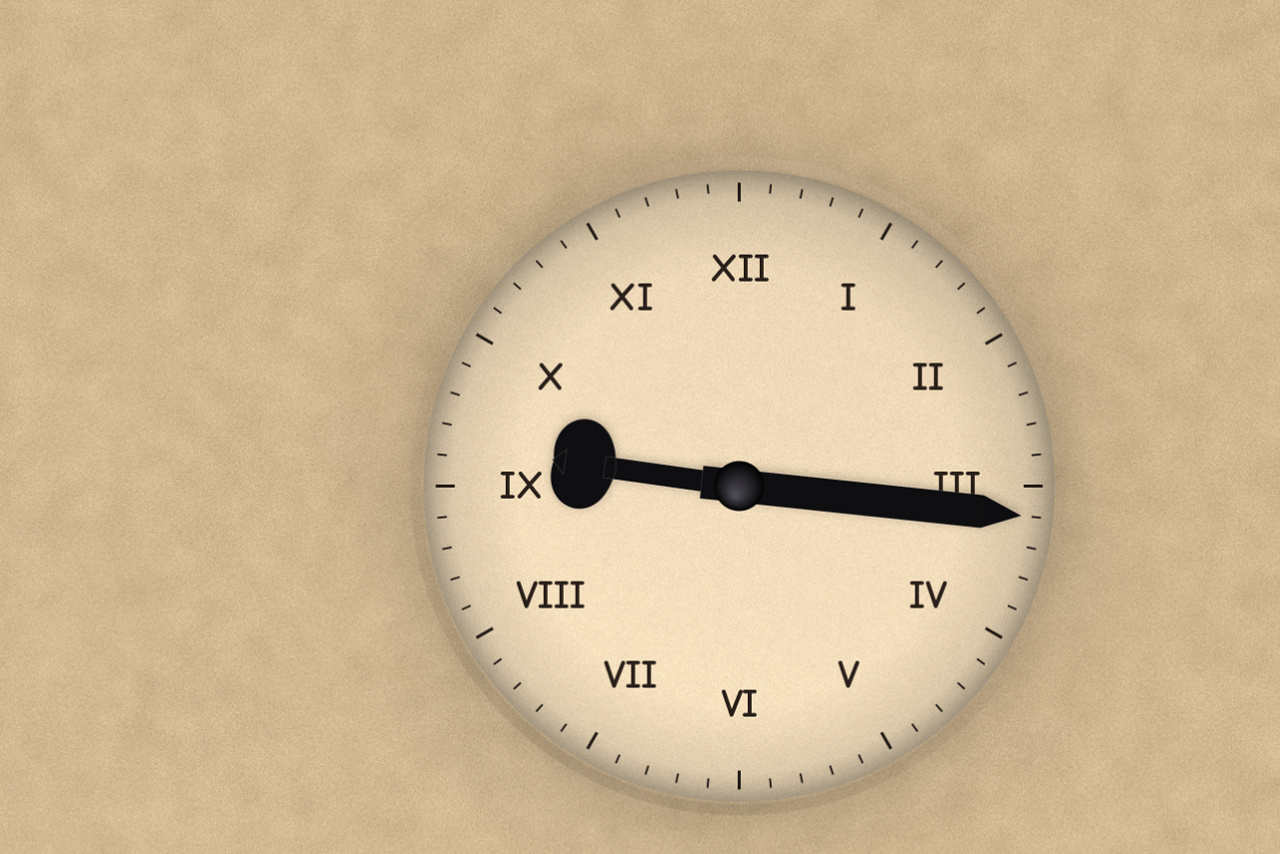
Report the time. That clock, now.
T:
9:16
